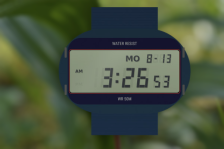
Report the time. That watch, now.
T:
3:26:53
